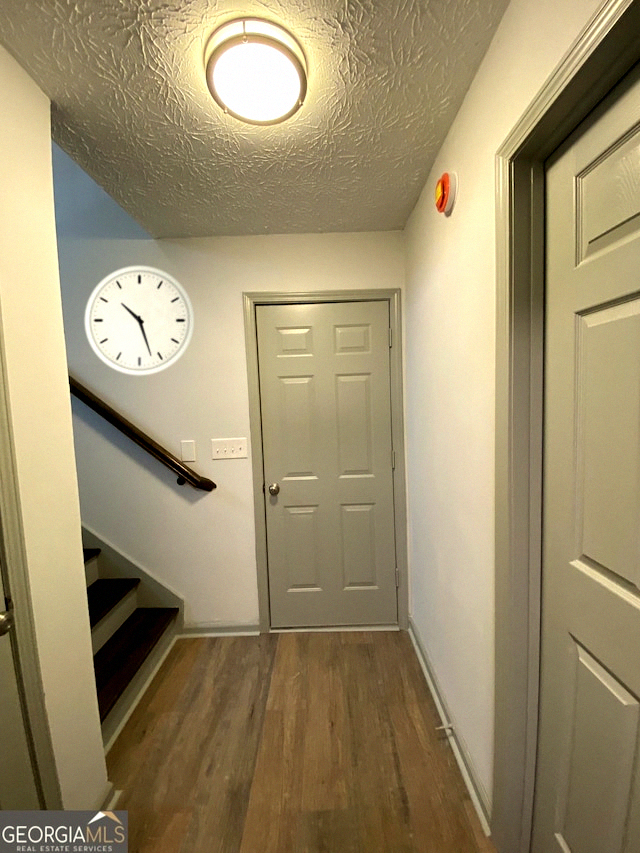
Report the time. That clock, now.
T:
10:27
